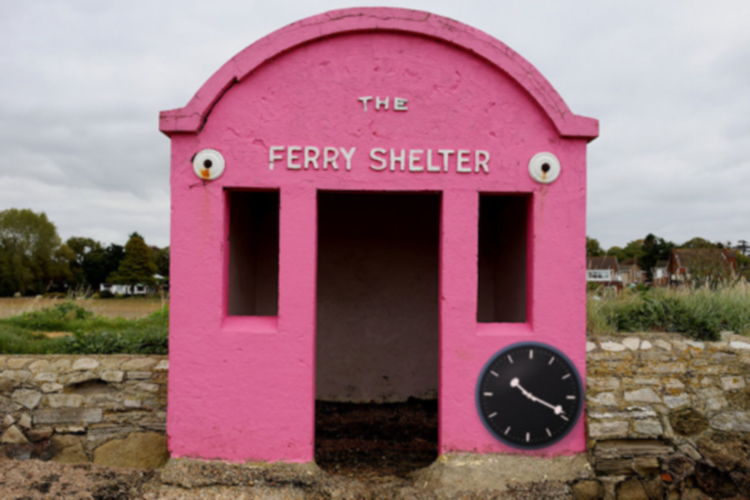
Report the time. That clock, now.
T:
10:19
